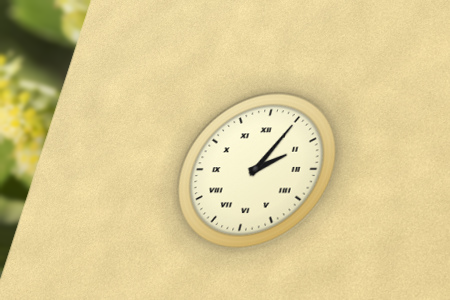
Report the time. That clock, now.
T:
2:05
